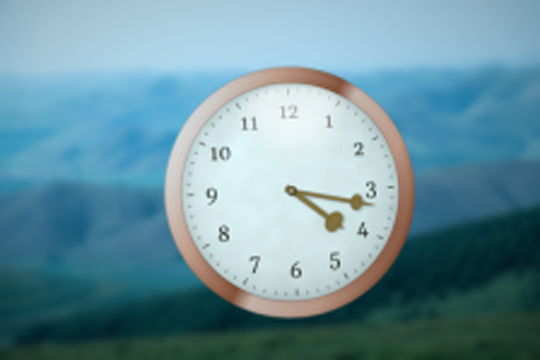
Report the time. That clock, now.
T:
4:17
